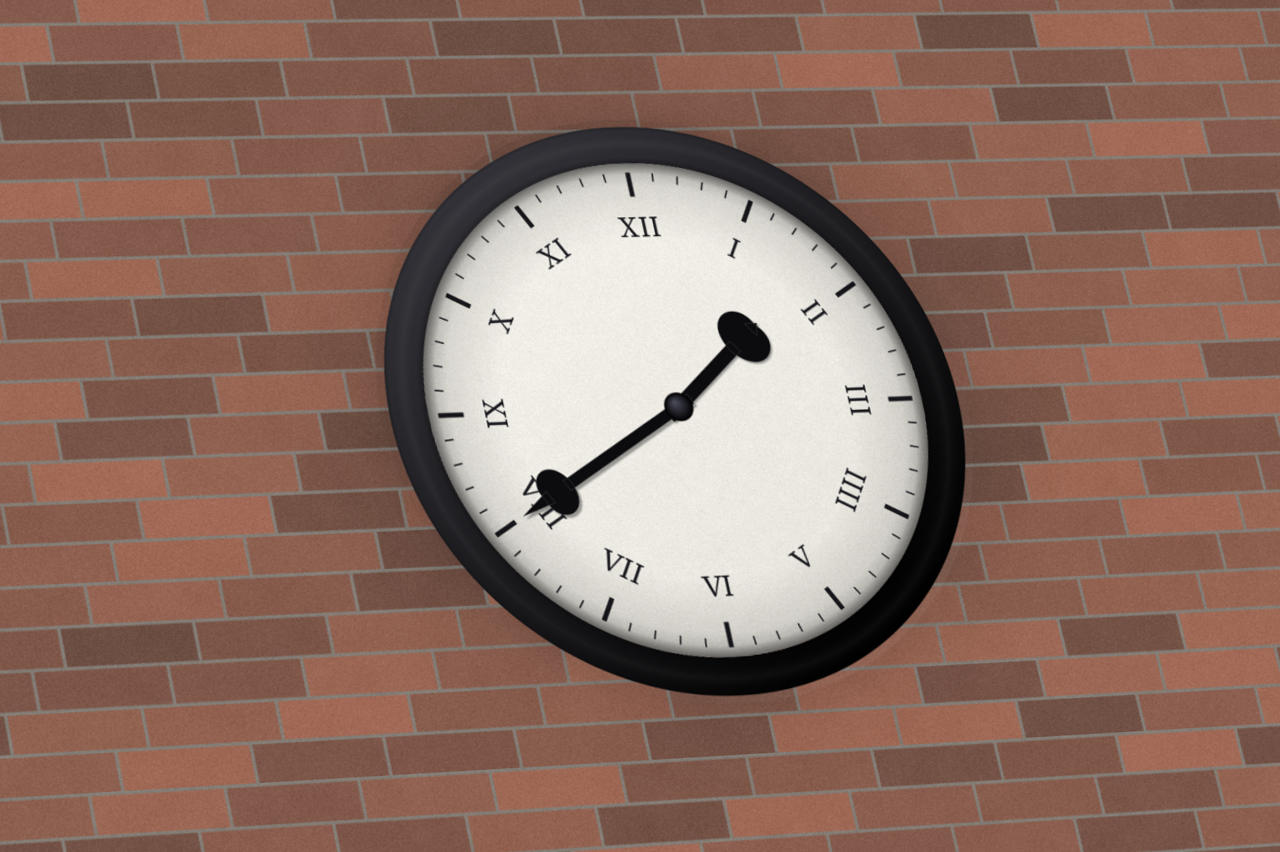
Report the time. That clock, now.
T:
1:40
